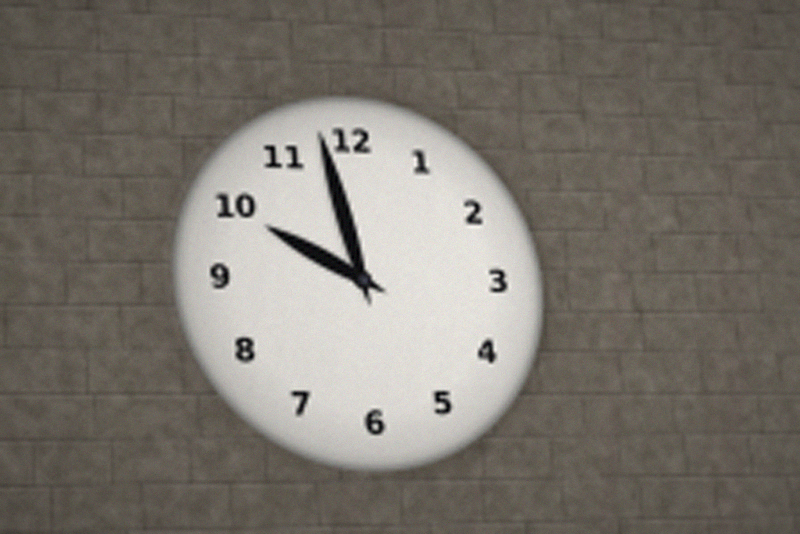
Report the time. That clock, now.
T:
9:58
